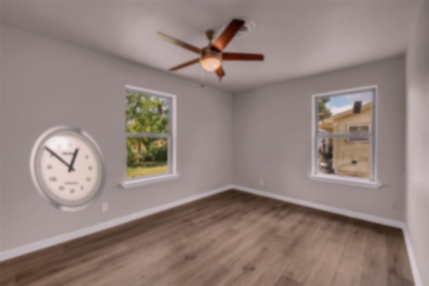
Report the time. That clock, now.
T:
12:51
